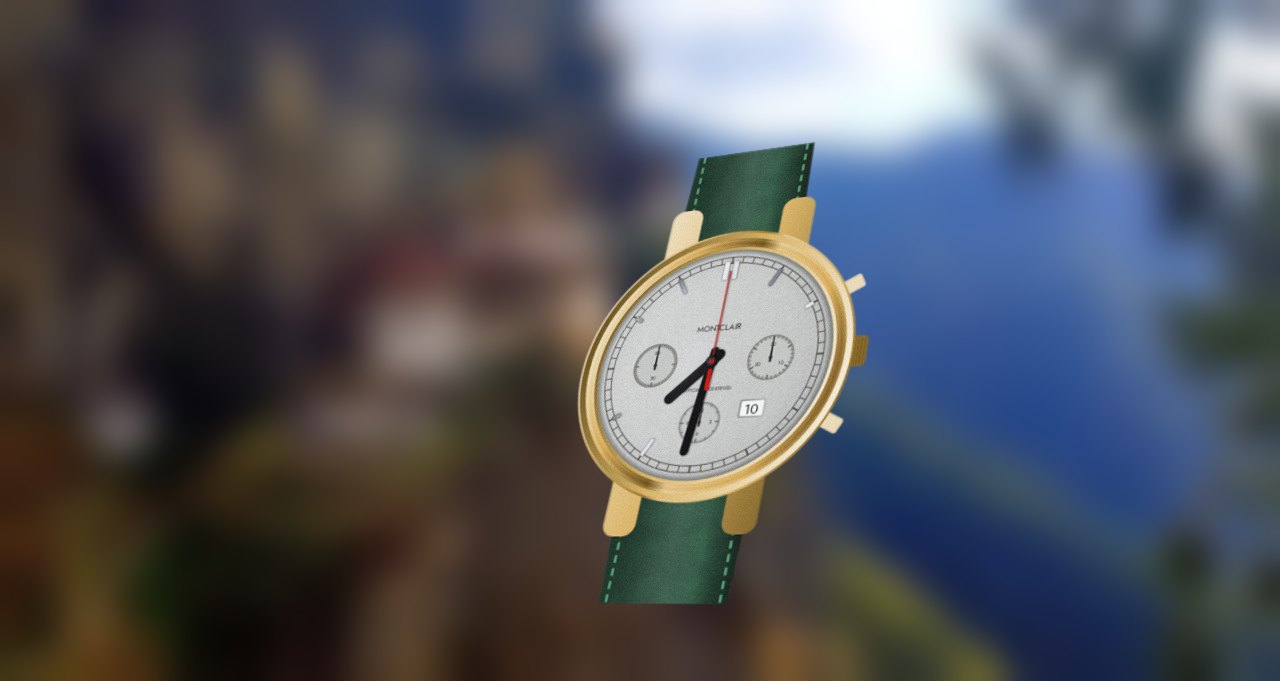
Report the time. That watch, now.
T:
7:31
